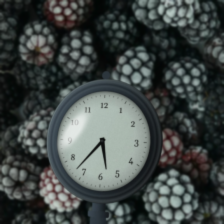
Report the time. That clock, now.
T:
5:37
